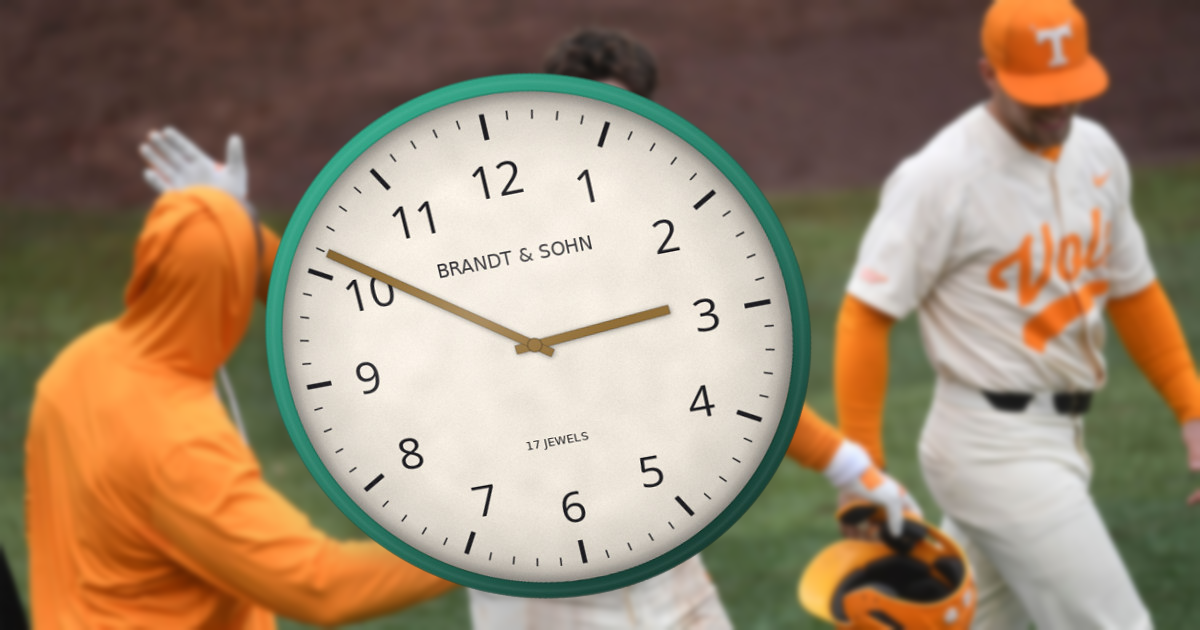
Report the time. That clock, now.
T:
2:51
